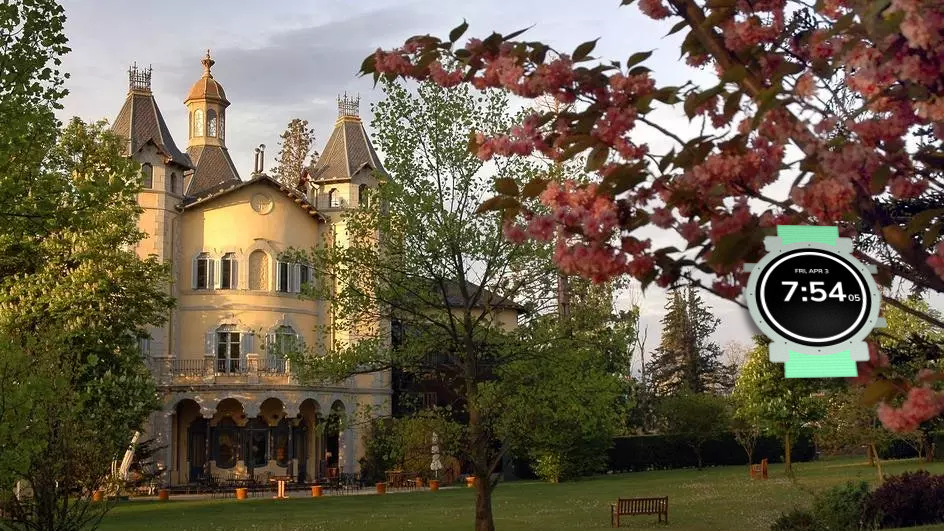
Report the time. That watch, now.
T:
7:54:05
